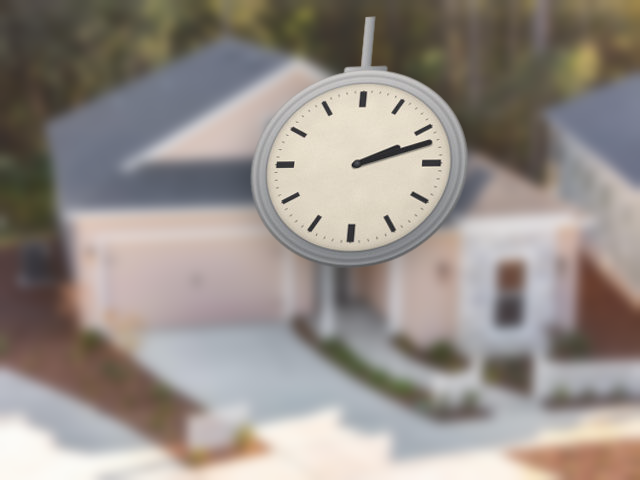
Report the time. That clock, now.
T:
2:12
